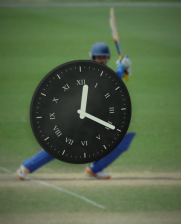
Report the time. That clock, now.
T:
12:20
